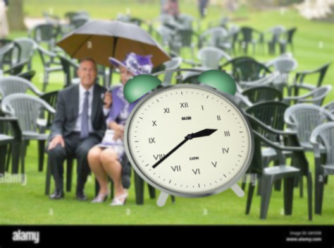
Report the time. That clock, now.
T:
2:39
